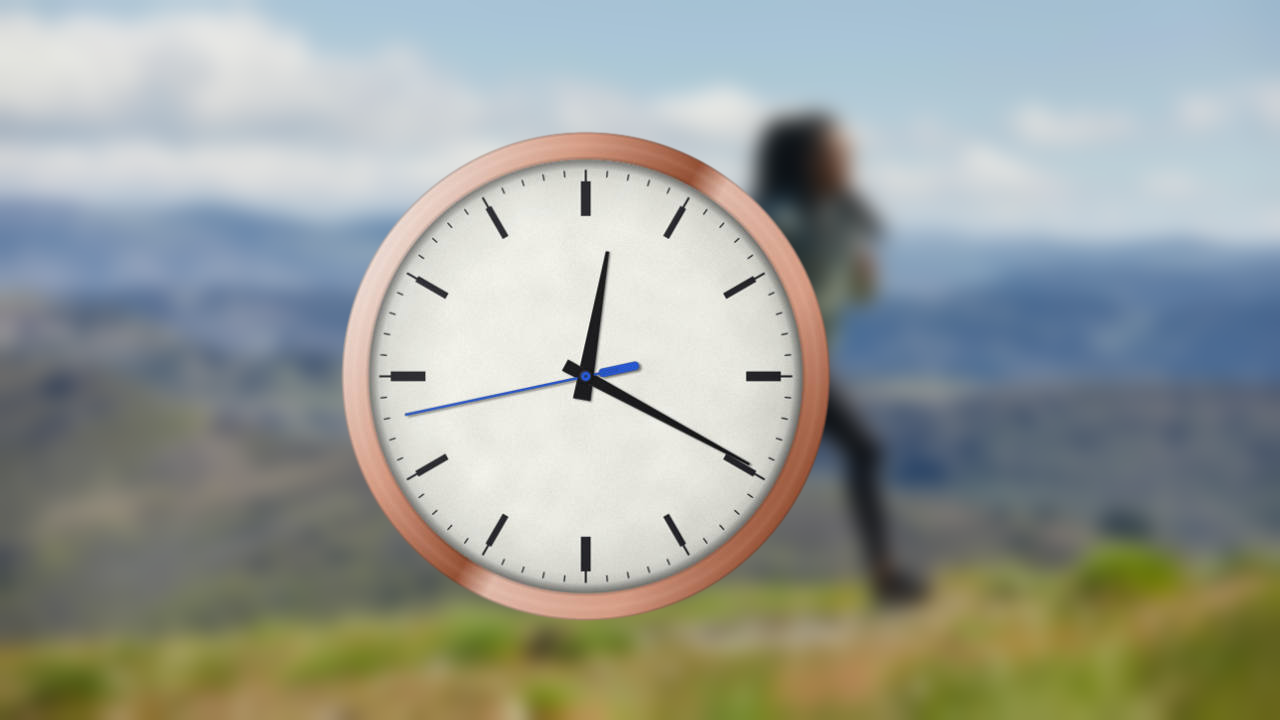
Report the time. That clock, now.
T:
12:19:43
